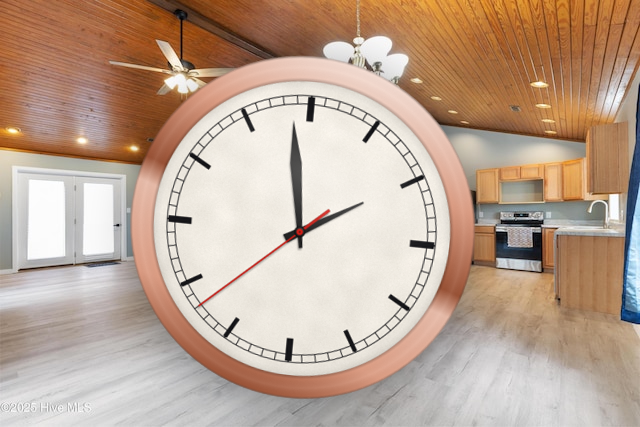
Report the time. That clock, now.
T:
1:58:38
